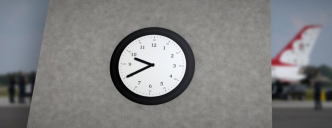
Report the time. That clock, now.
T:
9:40
